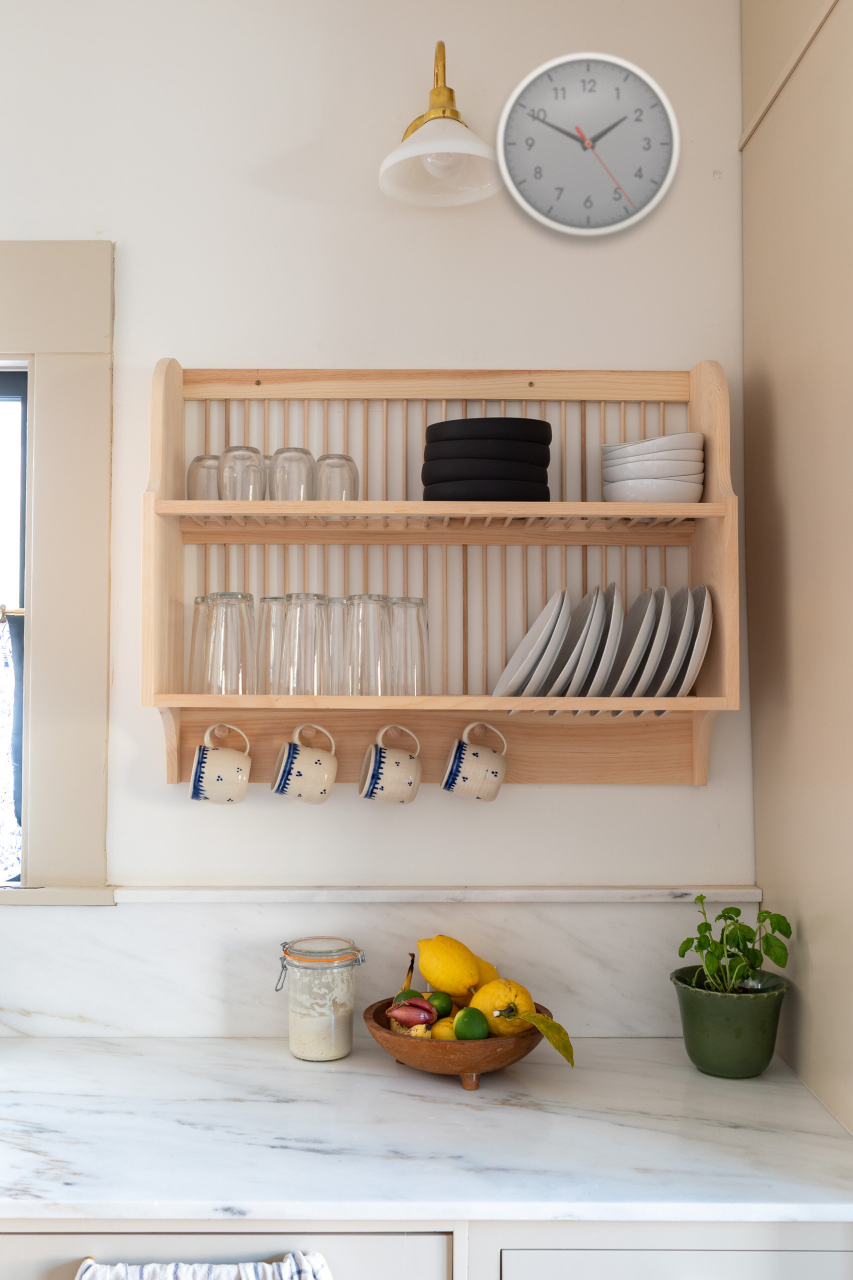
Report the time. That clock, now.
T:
1:49:24
